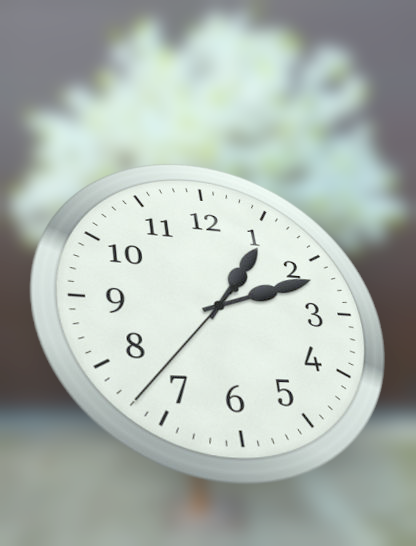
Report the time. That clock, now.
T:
1:11:37
